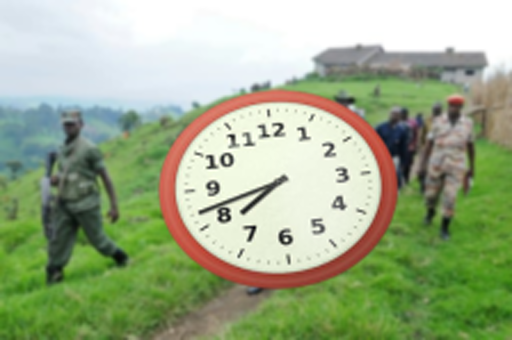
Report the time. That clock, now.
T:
7:42
